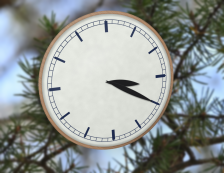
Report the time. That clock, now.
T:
3:20
